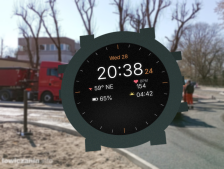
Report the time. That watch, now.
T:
20:38:24
